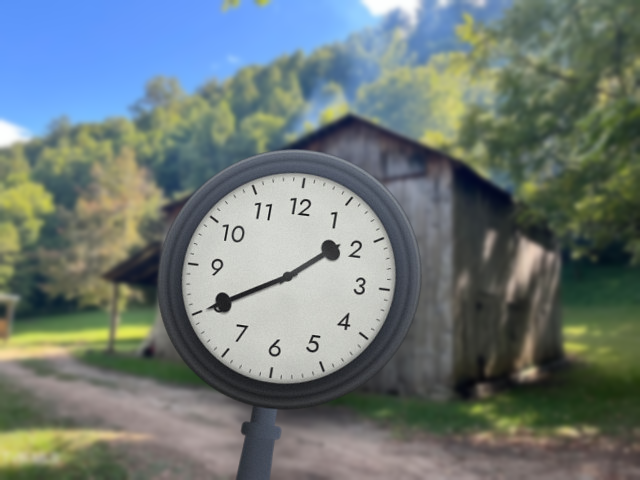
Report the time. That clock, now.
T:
1:40
